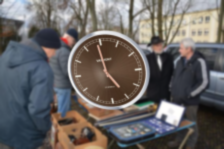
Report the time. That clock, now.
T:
4:59
